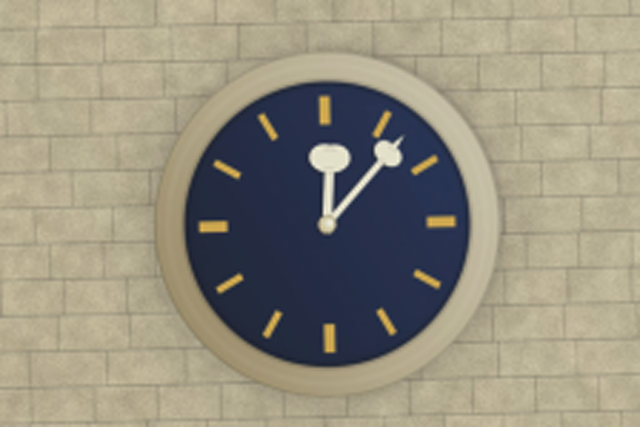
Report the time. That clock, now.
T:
12:07
